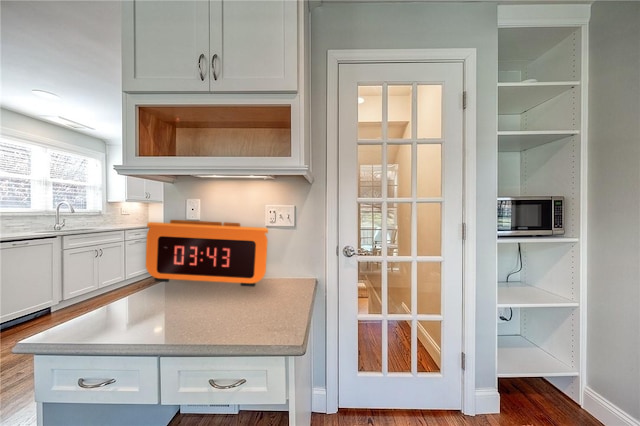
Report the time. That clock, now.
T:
3:43
